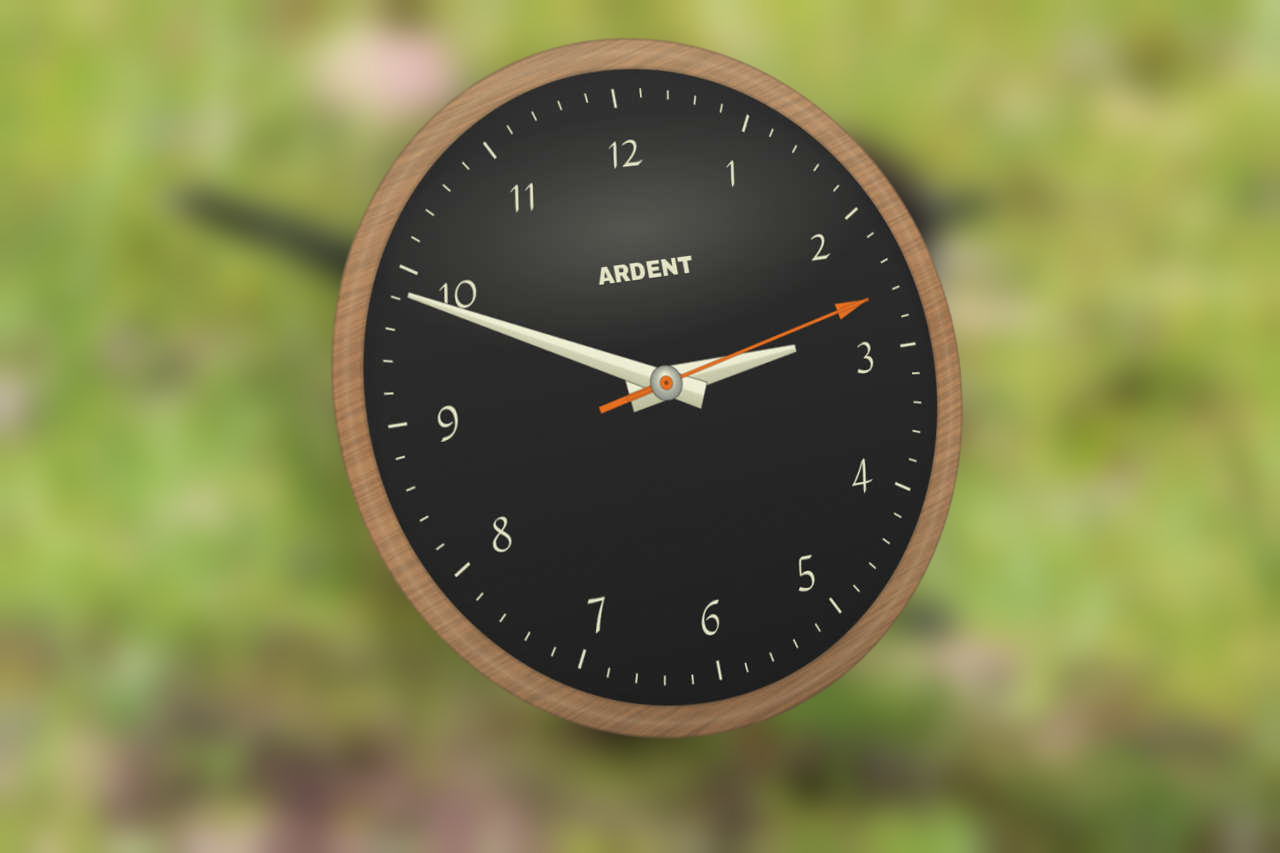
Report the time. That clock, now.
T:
2:49:13
